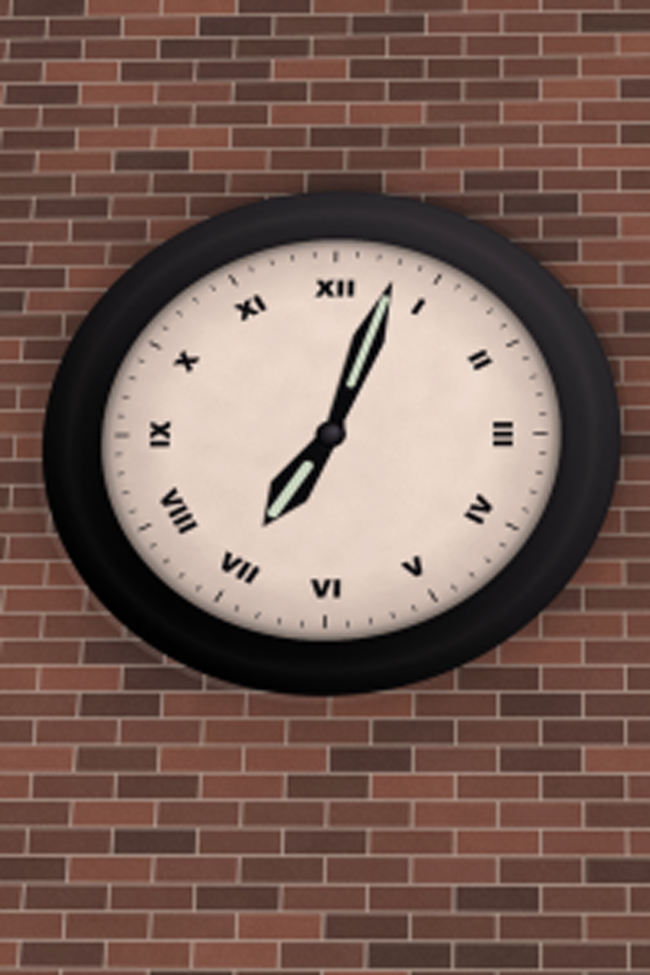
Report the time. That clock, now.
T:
7:03
